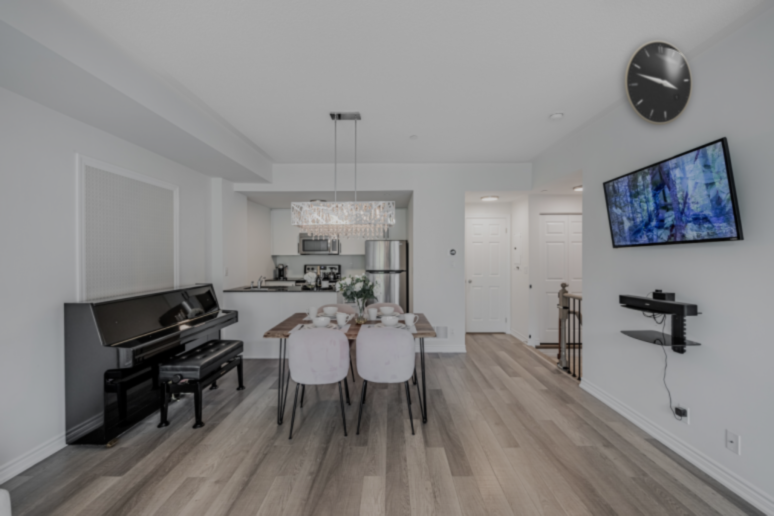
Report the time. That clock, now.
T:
3:48
